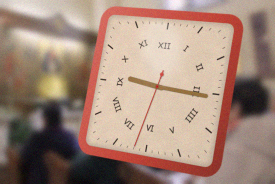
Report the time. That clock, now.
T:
9:15:32
